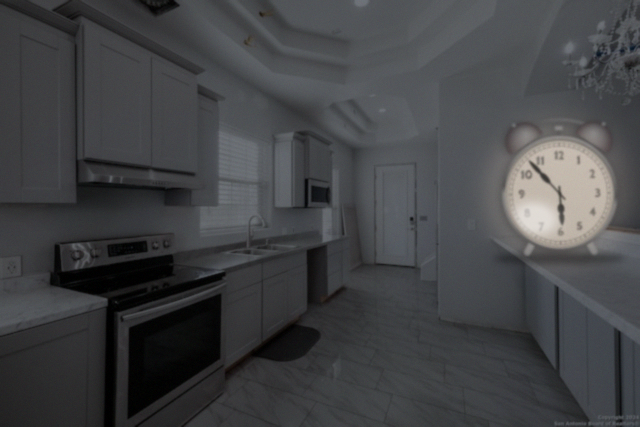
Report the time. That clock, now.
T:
5:53
